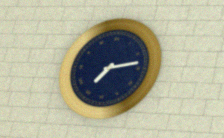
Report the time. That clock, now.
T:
7:13
